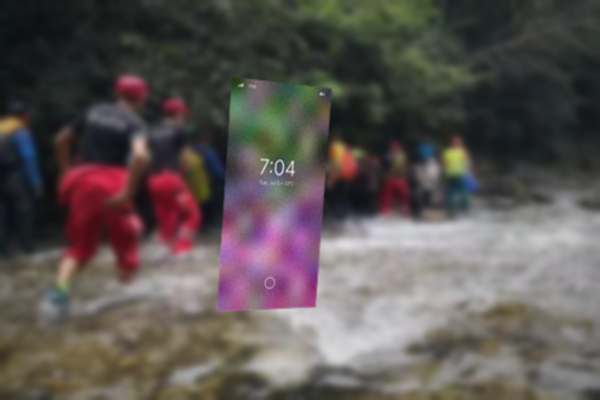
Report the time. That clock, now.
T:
7:04
